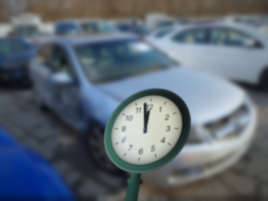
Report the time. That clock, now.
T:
11:58
